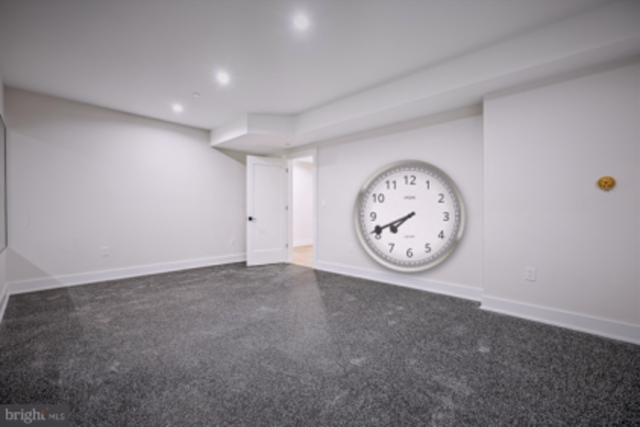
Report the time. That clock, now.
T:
7:41
